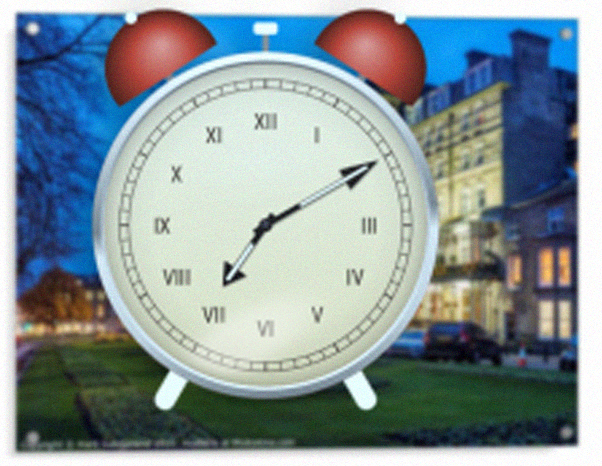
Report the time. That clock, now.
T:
7:10
